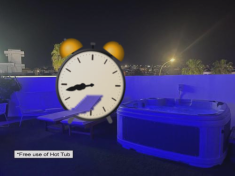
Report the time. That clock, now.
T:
8:43
